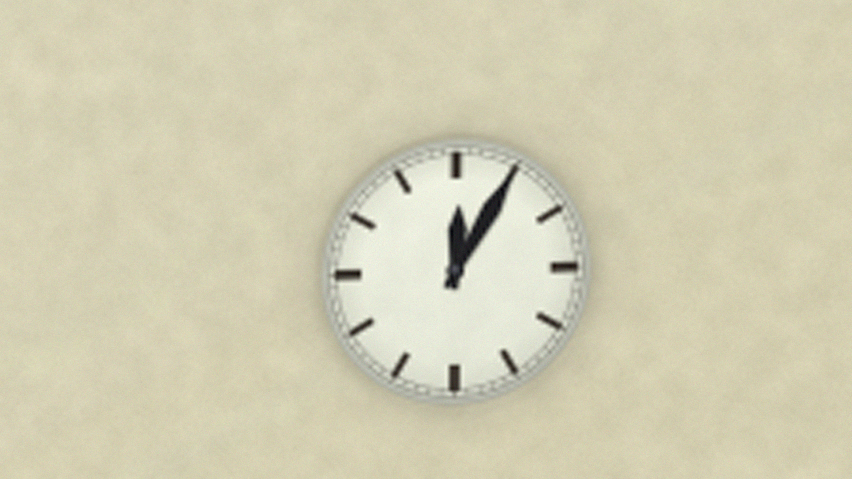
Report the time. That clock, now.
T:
12:05
